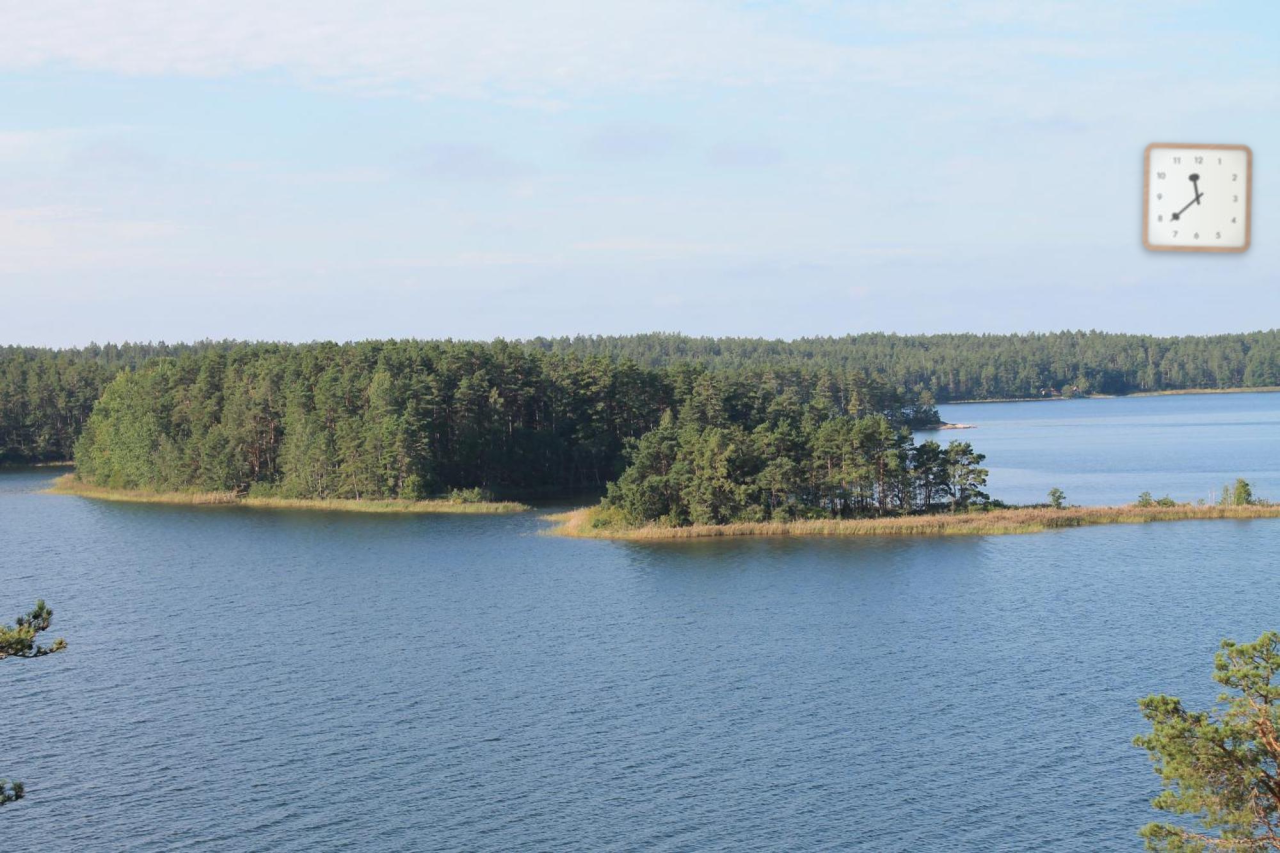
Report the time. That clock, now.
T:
11:38
